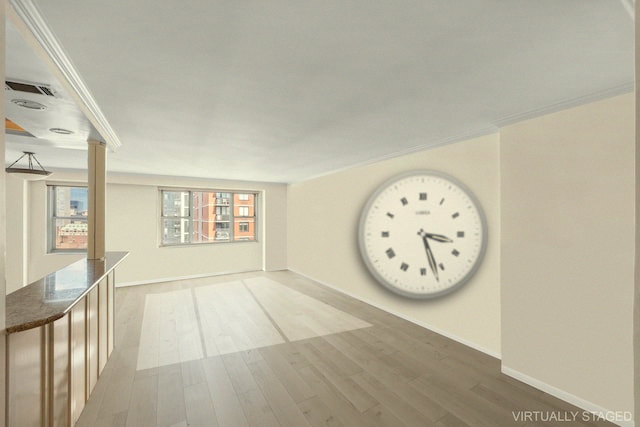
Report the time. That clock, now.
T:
3:27
